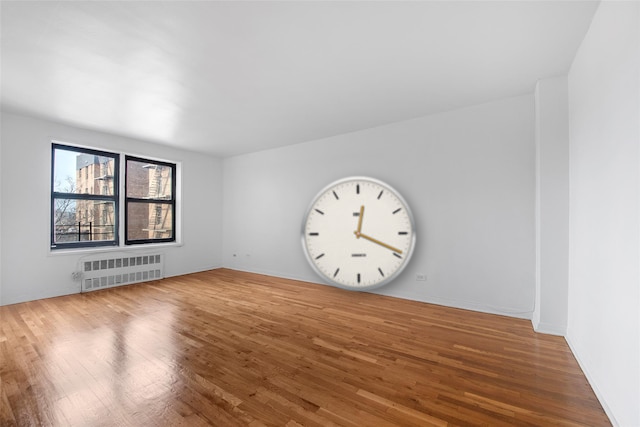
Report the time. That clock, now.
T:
12:19
